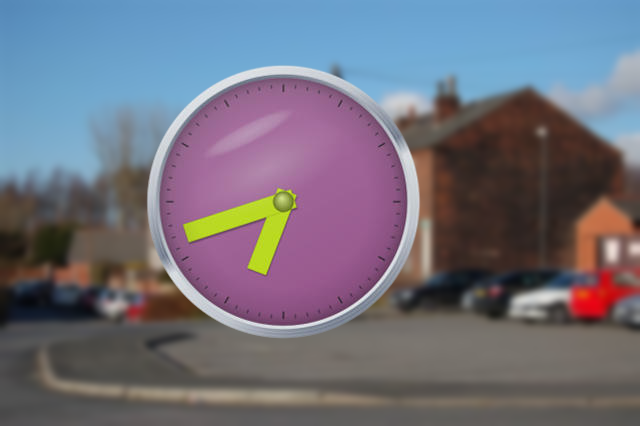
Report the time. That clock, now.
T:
6:42
